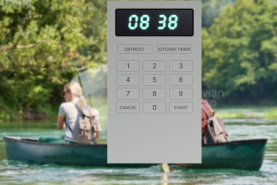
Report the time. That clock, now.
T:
8:38
